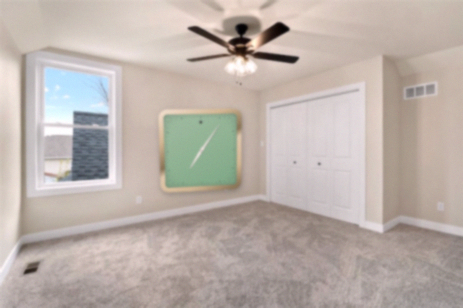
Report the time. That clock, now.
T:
7:06
